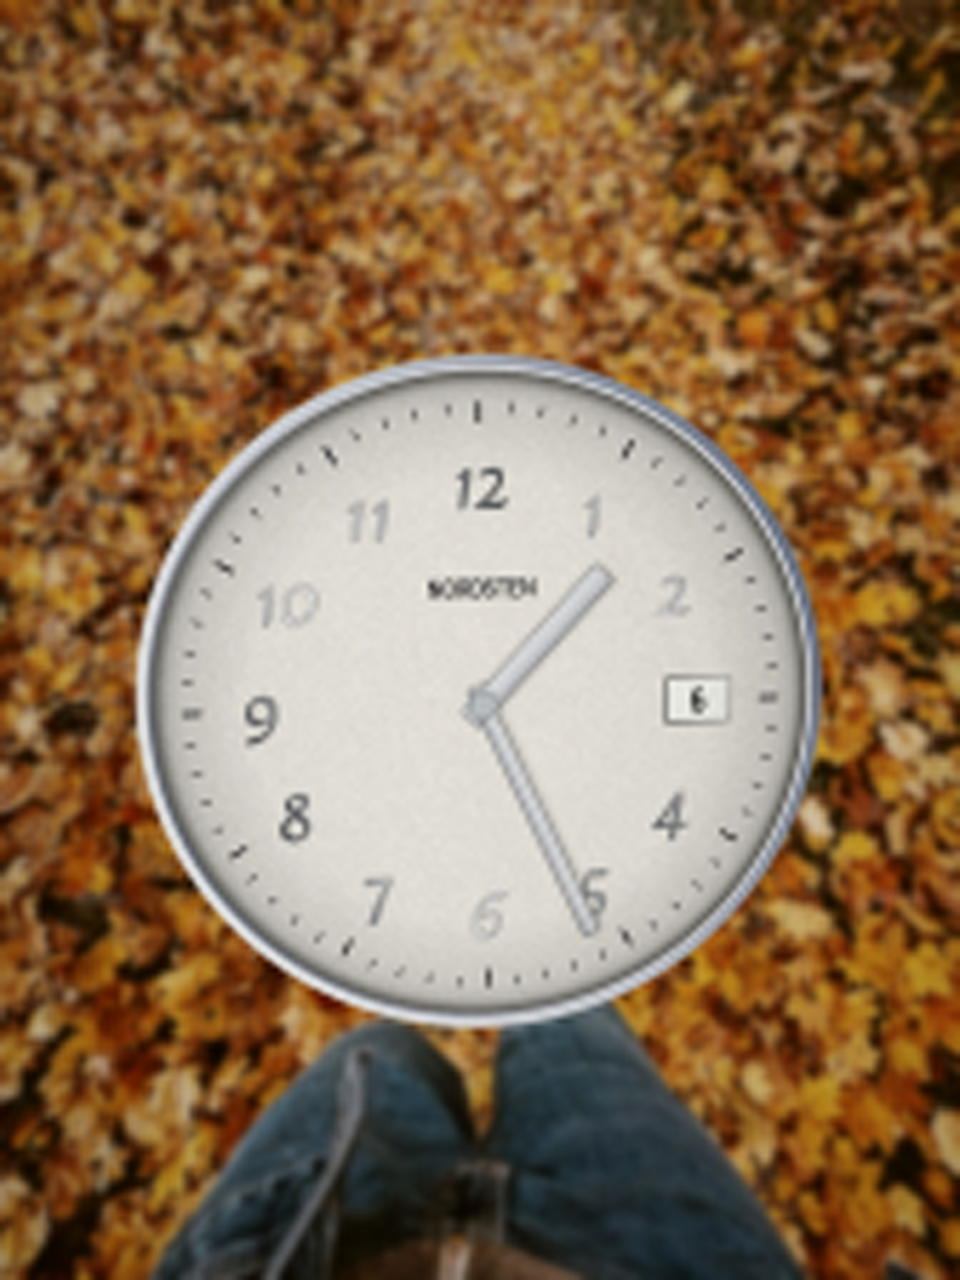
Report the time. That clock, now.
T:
1:26
